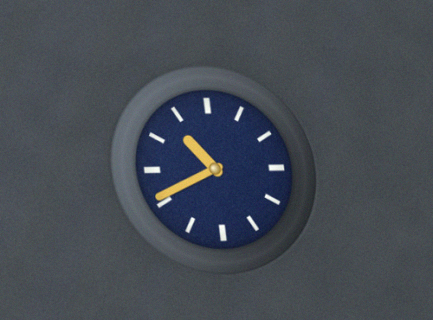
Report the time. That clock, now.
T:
10:41
